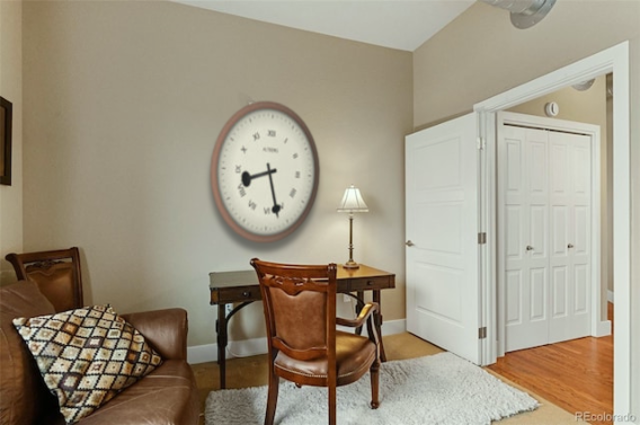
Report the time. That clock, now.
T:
8:27
